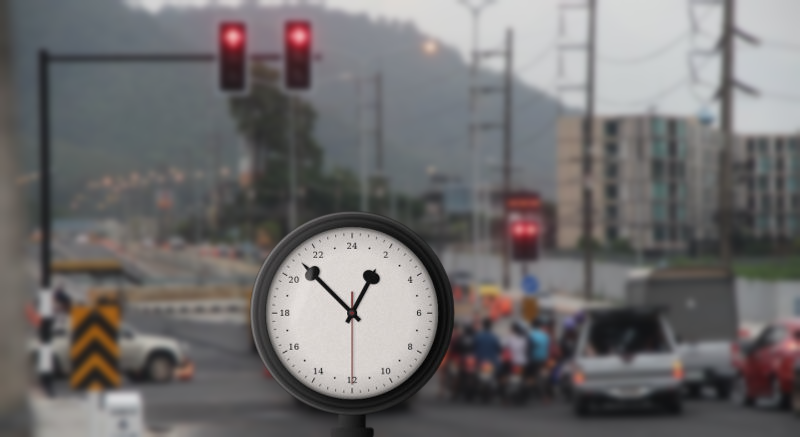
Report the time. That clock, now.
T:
1:52:30
